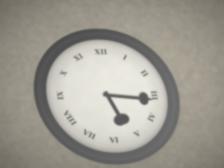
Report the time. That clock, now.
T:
5:16
